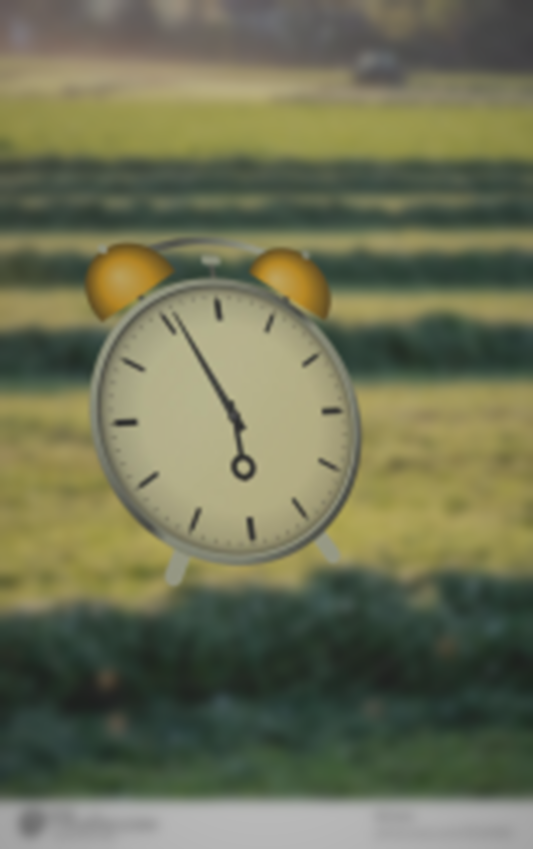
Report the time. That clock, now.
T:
5:56
